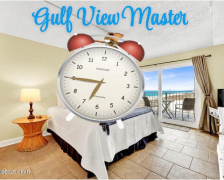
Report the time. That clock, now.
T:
6:45
